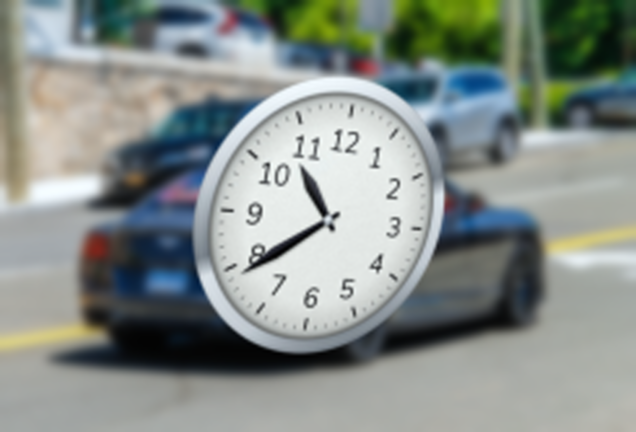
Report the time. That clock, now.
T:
10:39
